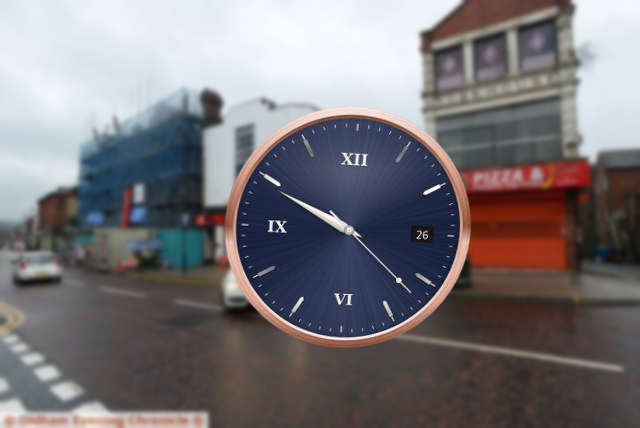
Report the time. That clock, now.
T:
9:49:22
